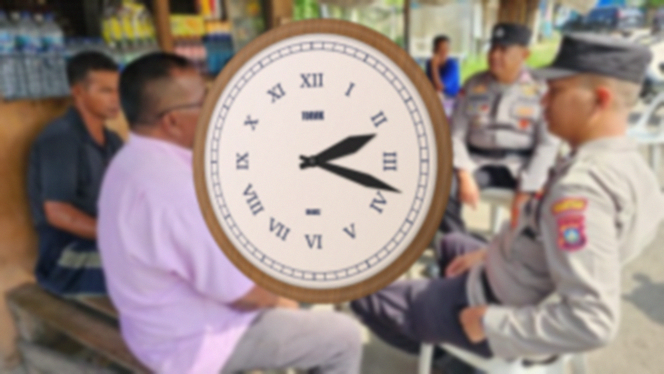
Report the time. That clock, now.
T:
2:18
